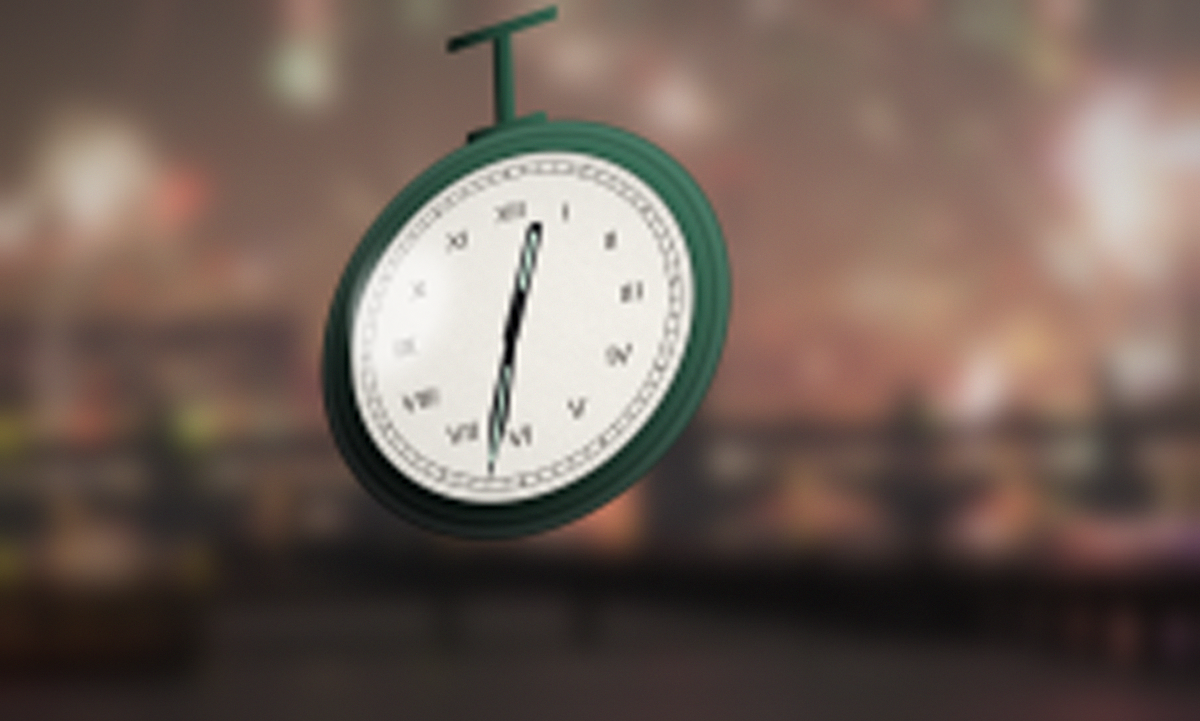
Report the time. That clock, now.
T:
12:32
